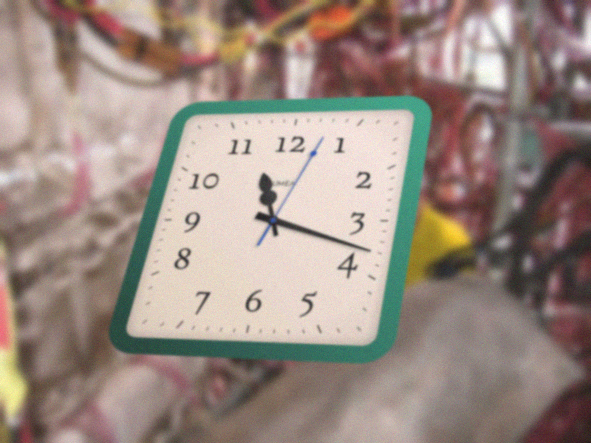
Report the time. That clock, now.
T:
11:18:03
